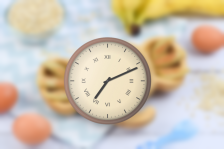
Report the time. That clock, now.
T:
7:11
